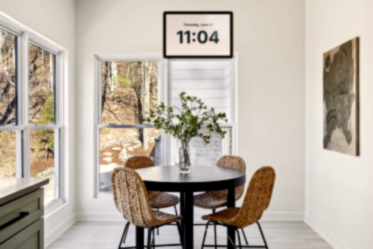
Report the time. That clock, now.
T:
11:04
